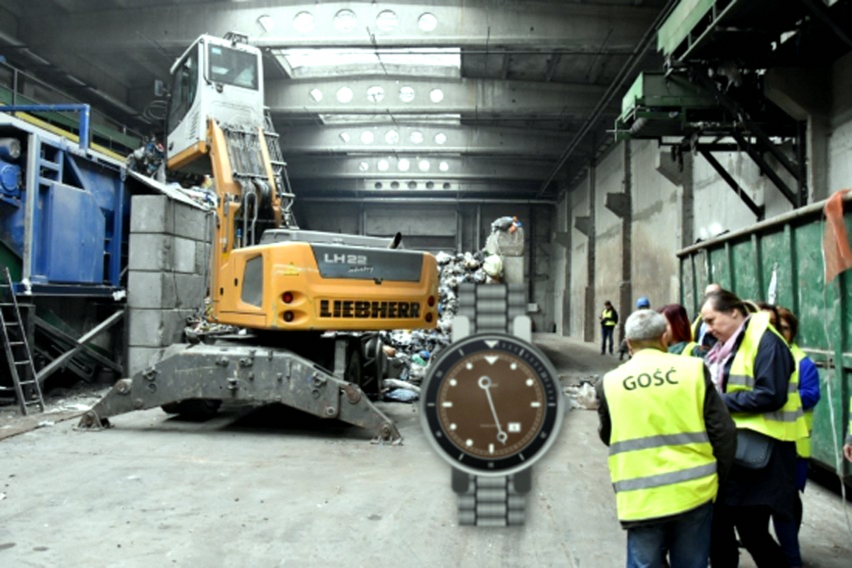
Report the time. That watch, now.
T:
11:27
